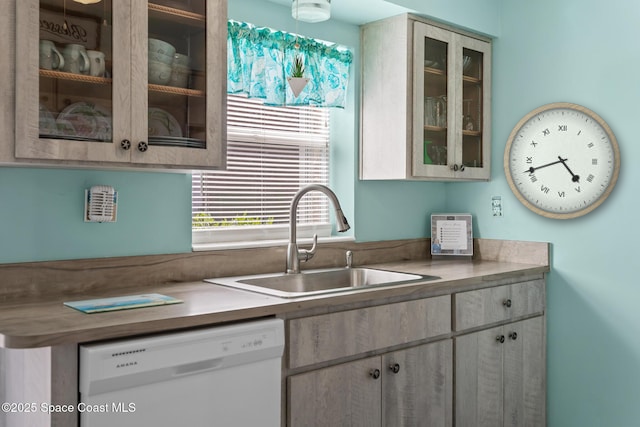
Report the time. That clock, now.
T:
4:42
